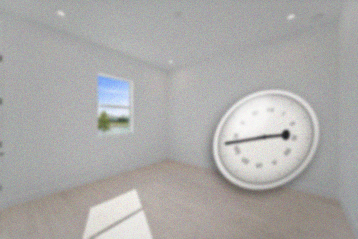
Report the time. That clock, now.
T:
2:43
